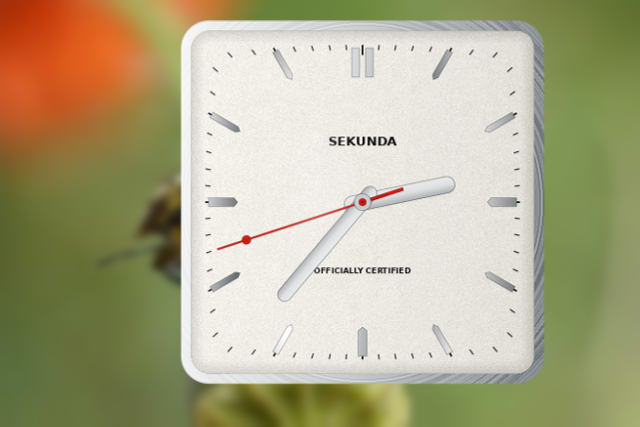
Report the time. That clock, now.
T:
2:36:42
